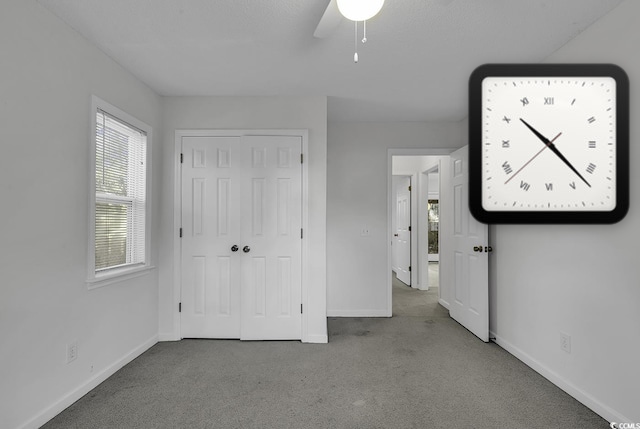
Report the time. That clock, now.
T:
10:22:38
